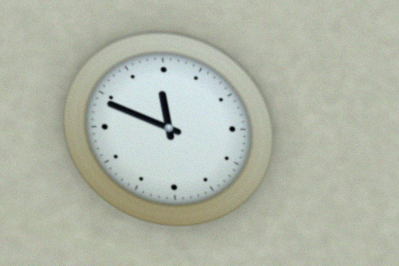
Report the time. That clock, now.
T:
11:49
